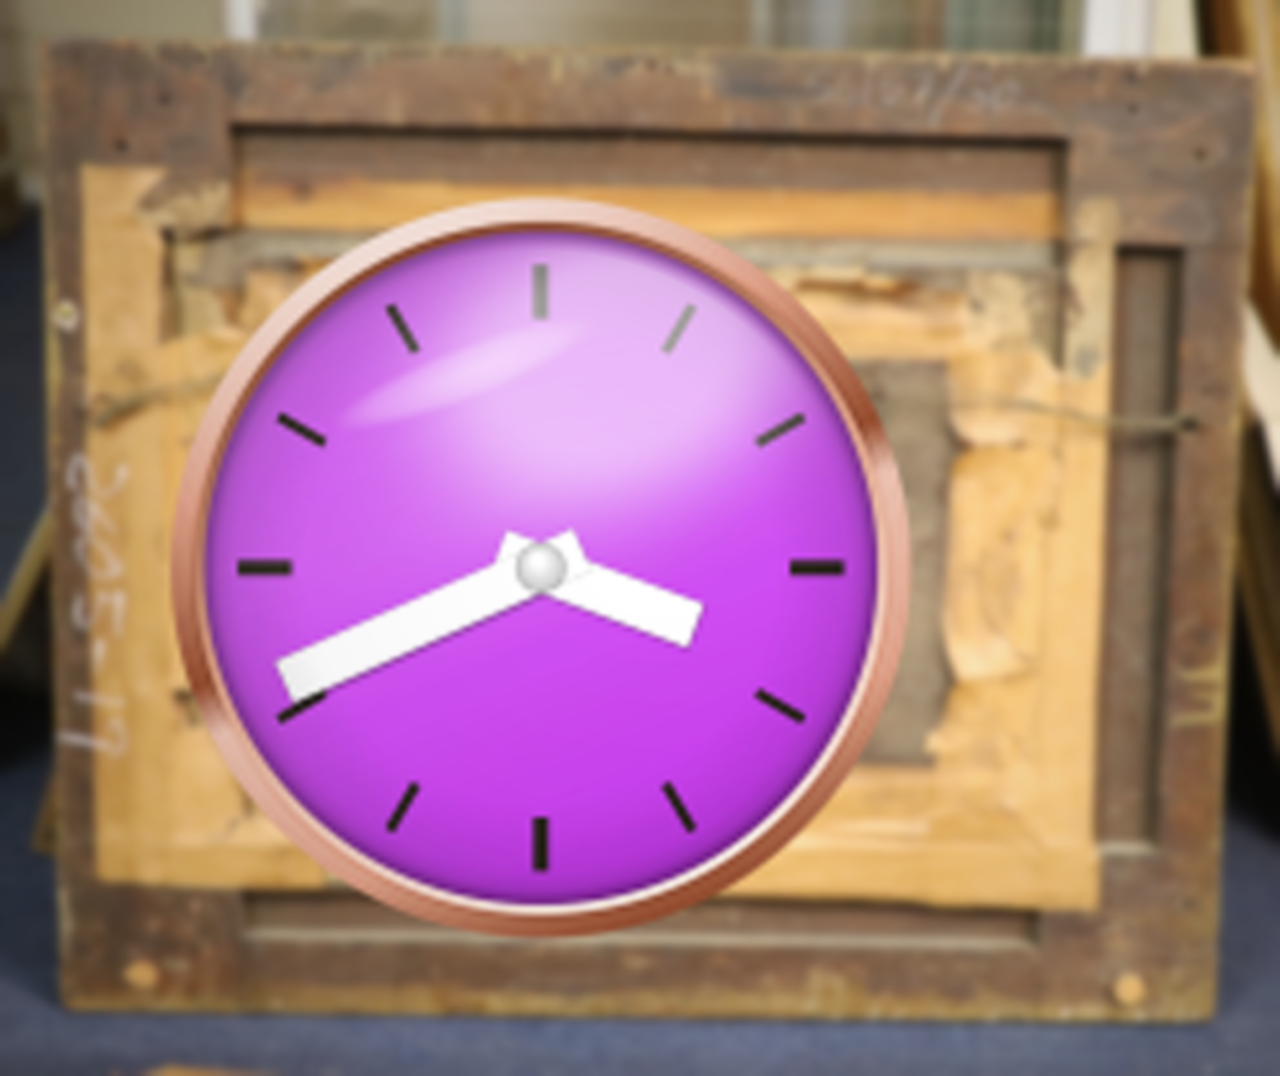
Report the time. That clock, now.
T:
3:41
